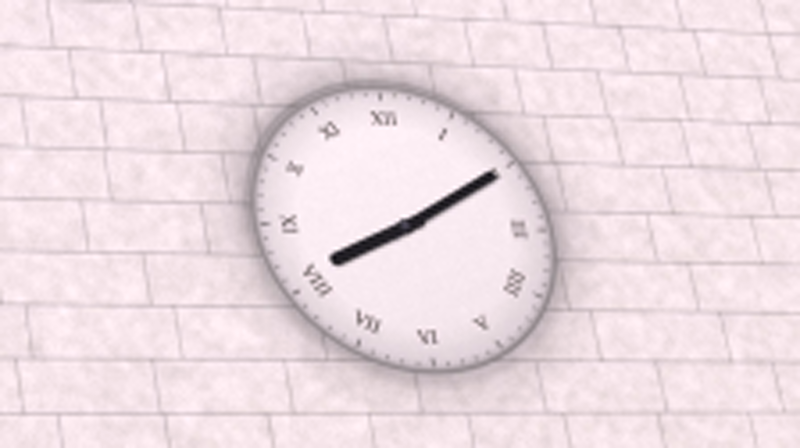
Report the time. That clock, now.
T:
8:10
